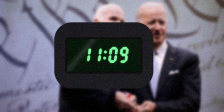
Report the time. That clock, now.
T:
11:09
